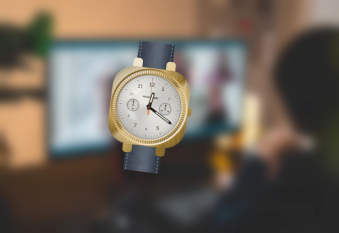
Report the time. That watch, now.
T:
12:20
